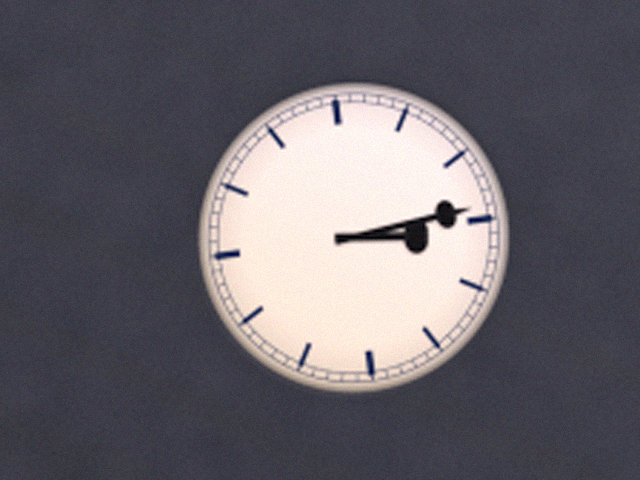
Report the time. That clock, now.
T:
3:14
